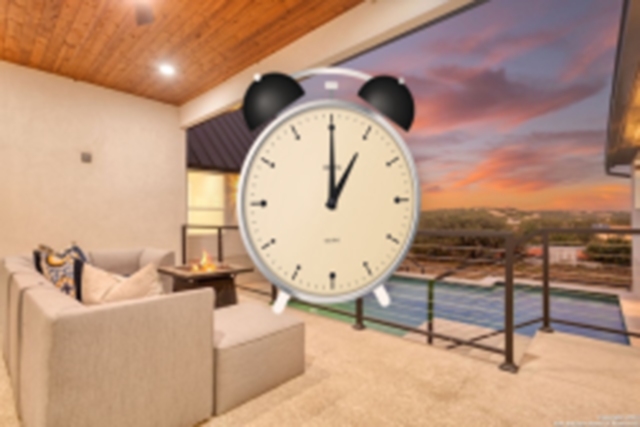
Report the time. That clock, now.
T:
1:00
